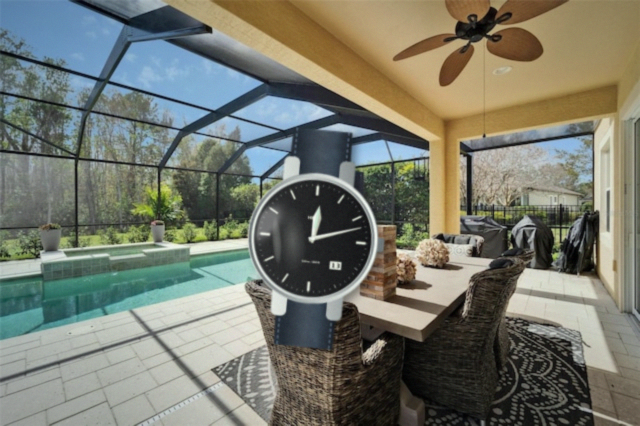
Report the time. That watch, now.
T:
12:12
